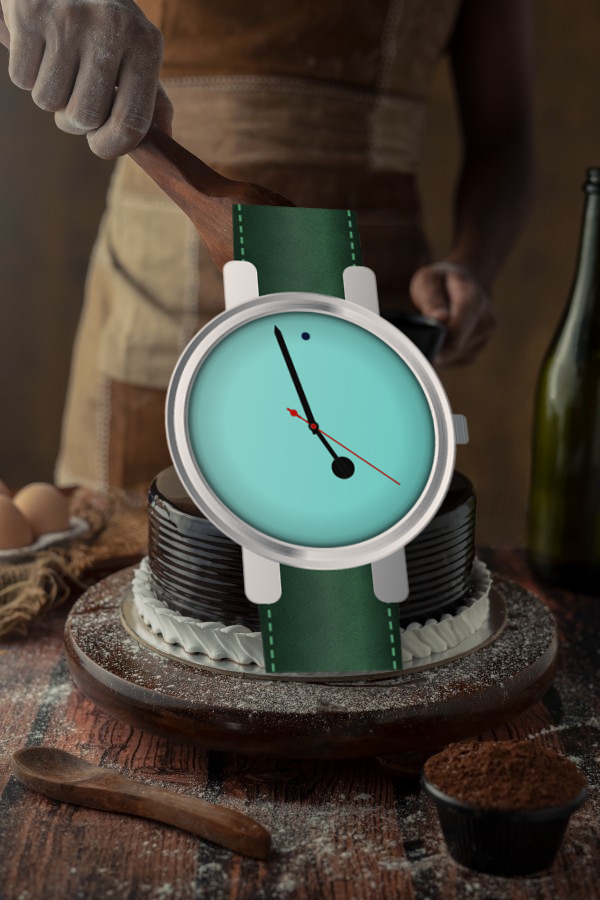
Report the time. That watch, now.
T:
4:57:21
